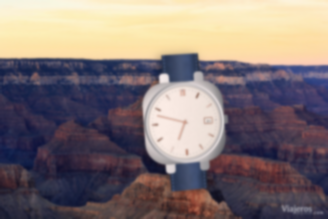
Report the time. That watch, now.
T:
6:48
